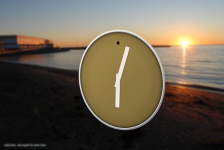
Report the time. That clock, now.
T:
6:03
